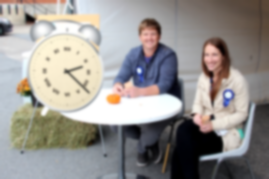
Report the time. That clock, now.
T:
2:22
